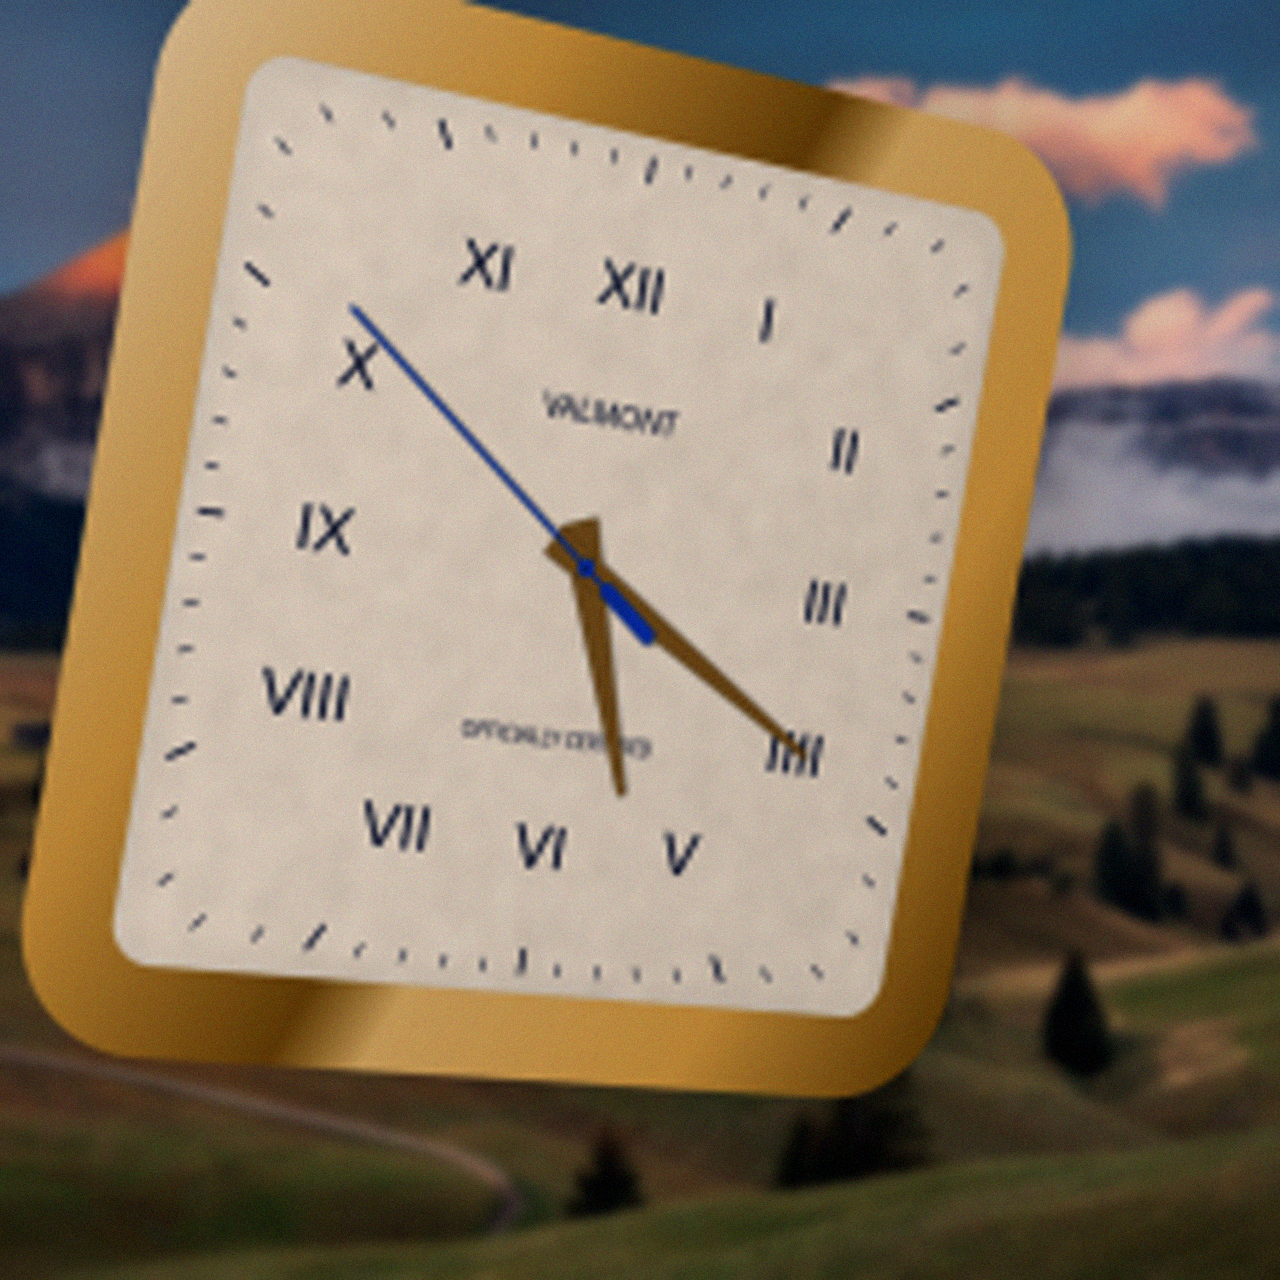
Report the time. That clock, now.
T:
5:19:51
